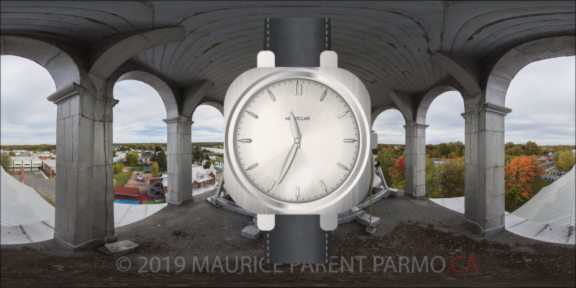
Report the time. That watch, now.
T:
11:34
